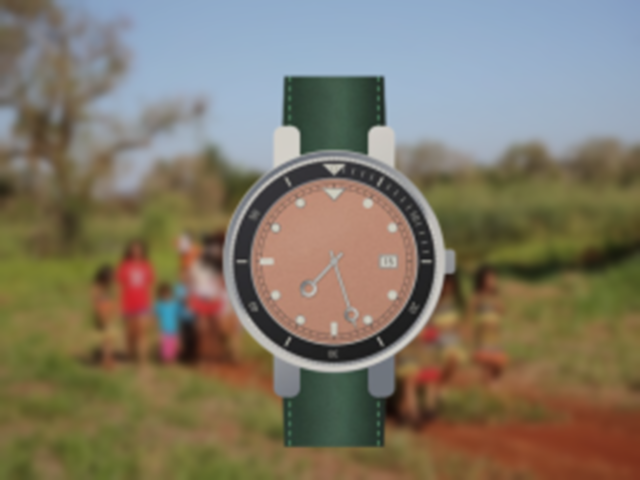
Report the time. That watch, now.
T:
7:27
